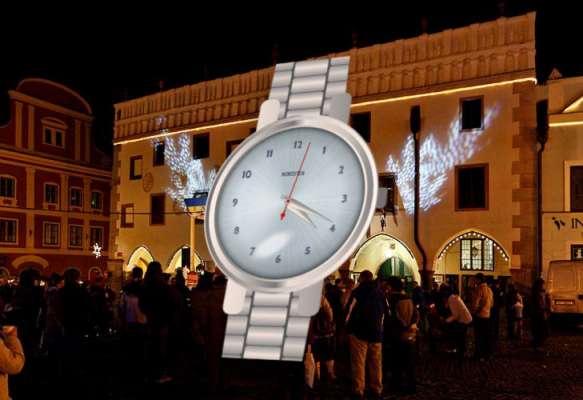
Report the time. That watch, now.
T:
4:19:02
